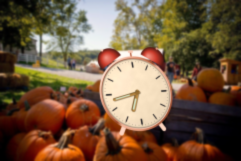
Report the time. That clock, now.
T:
6:43
